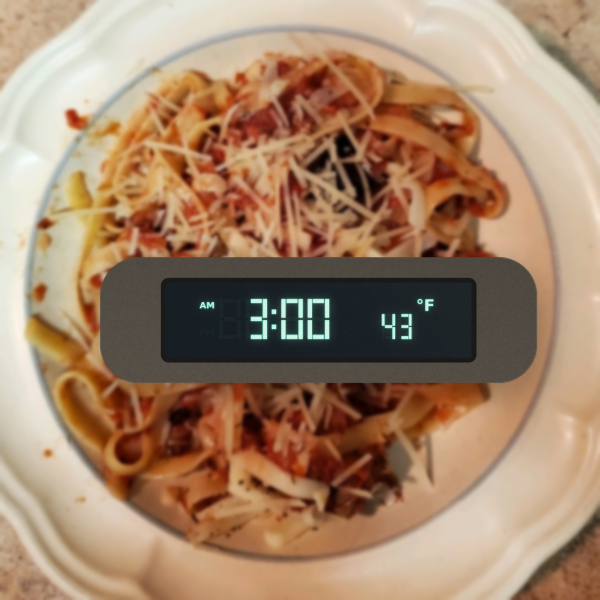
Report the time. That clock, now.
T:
3:00
